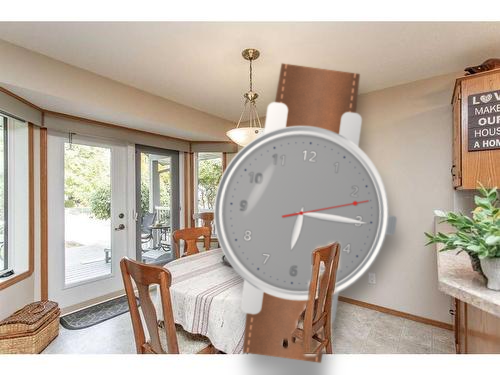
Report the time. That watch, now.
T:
6:15:12
